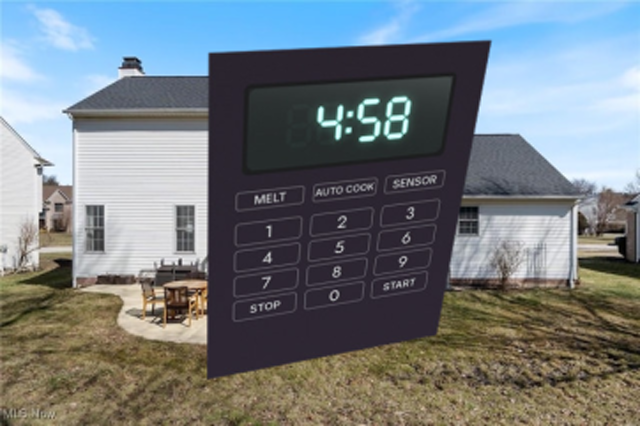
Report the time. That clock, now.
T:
4:58
